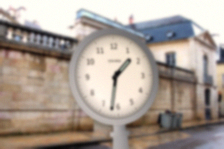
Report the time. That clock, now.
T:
1:32
